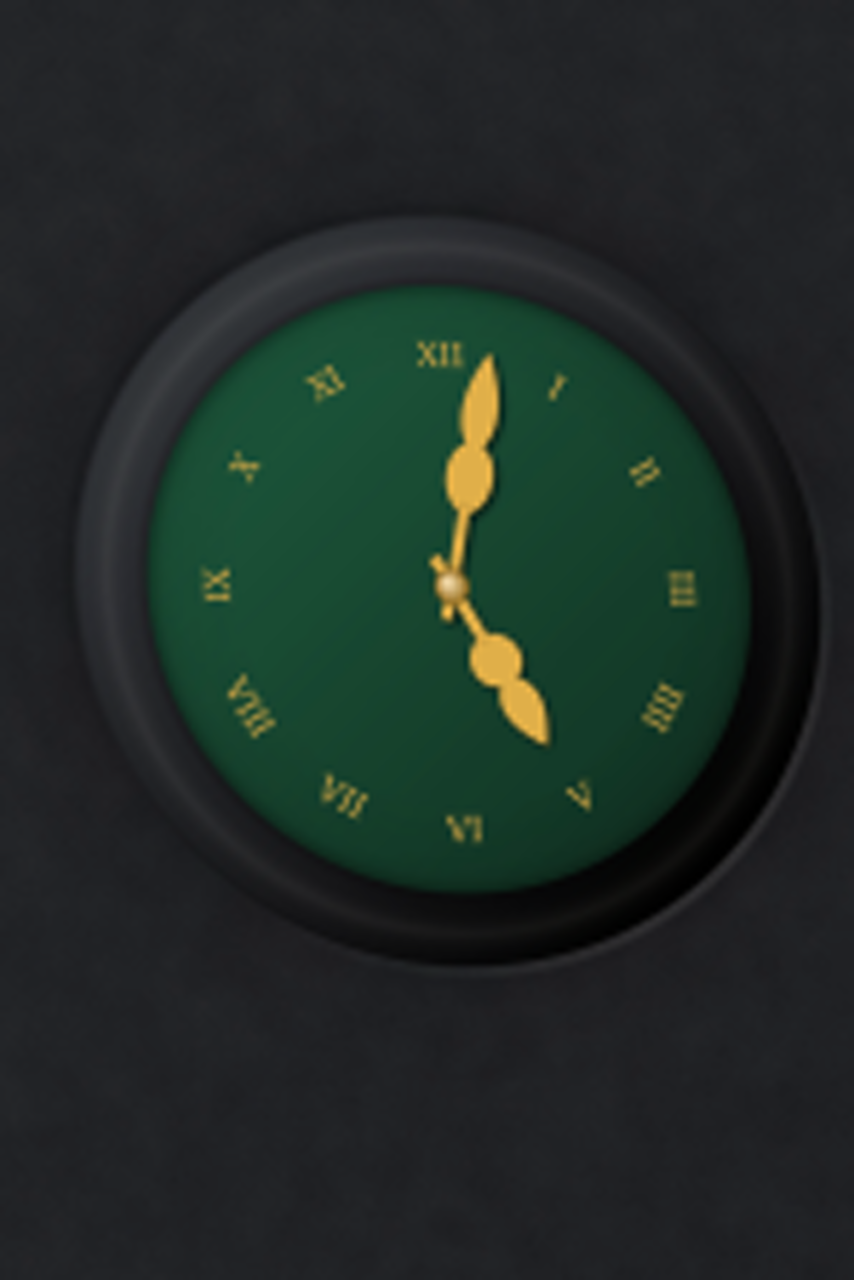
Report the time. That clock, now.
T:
5:02
